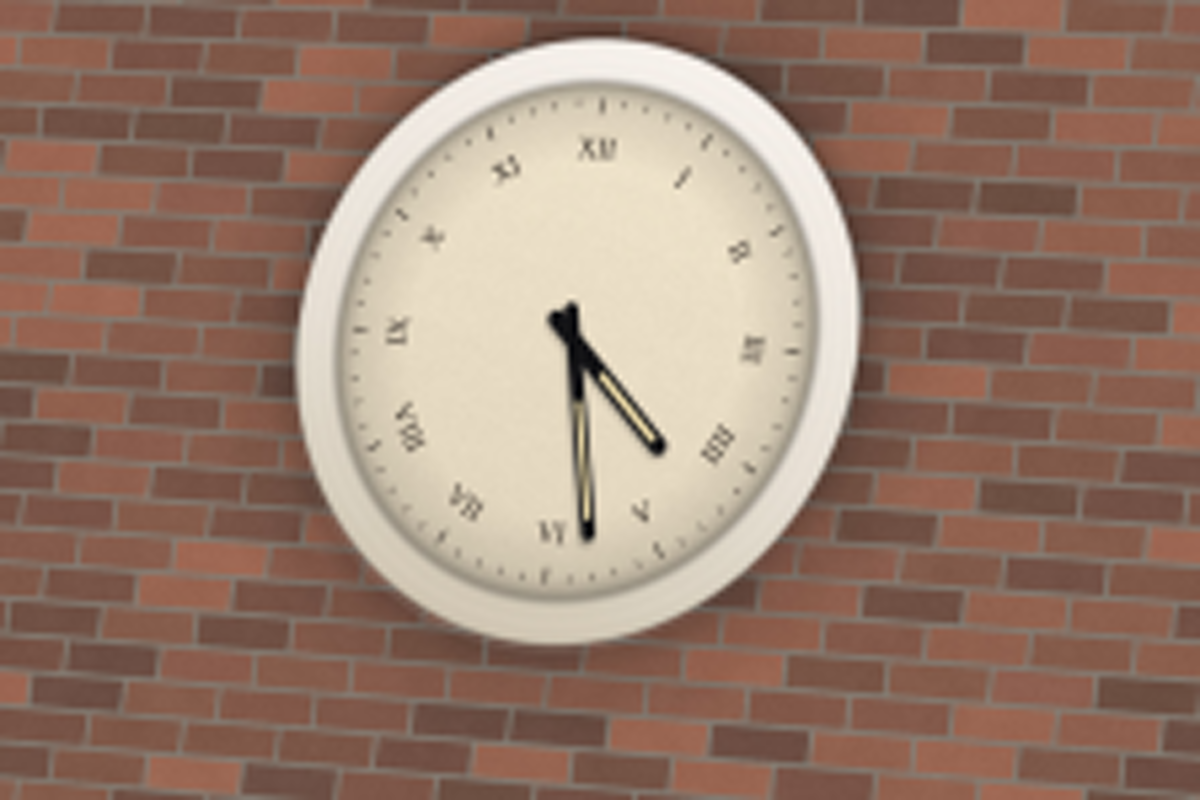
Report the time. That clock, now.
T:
4:28
